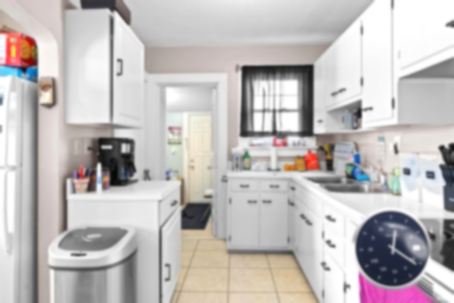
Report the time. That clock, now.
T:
12:21
